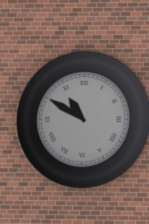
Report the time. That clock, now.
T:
10:50
